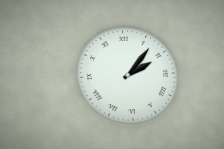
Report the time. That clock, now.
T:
2:07
